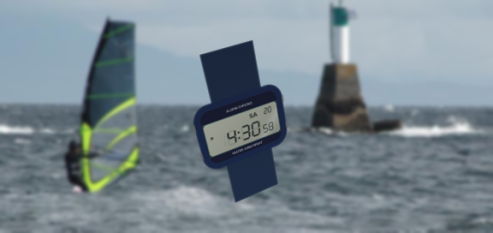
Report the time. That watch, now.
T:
4:30:58
